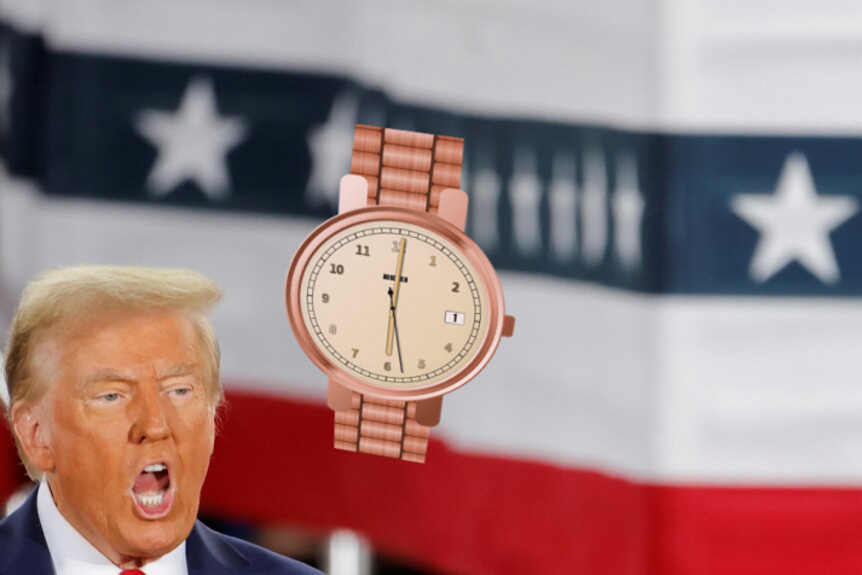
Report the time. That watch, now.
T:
6:00:28
